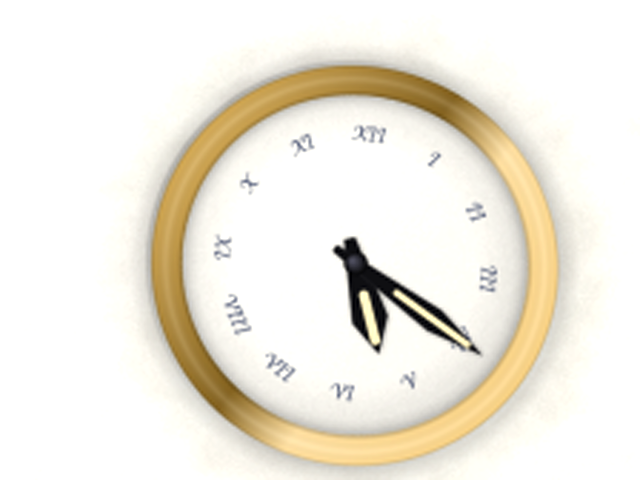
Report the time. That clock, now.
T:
5:20
